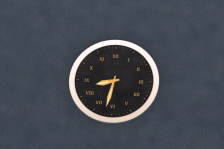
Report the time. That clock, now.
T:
8:32
